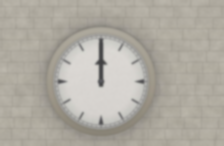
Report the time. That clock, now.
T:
12:00
